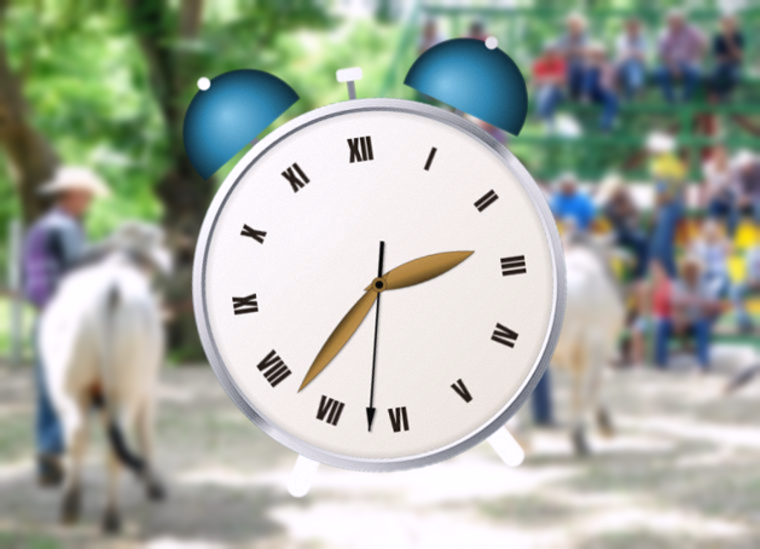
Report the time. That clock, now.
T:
2:37:32
